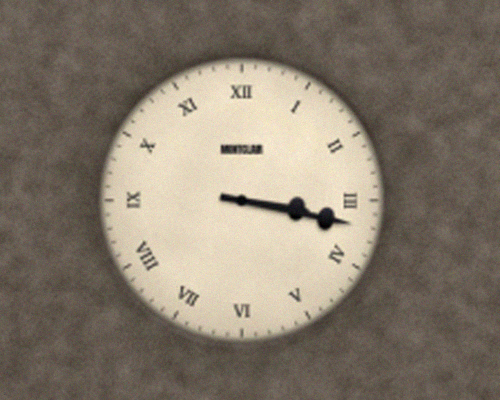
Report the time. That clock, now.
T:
3:17
